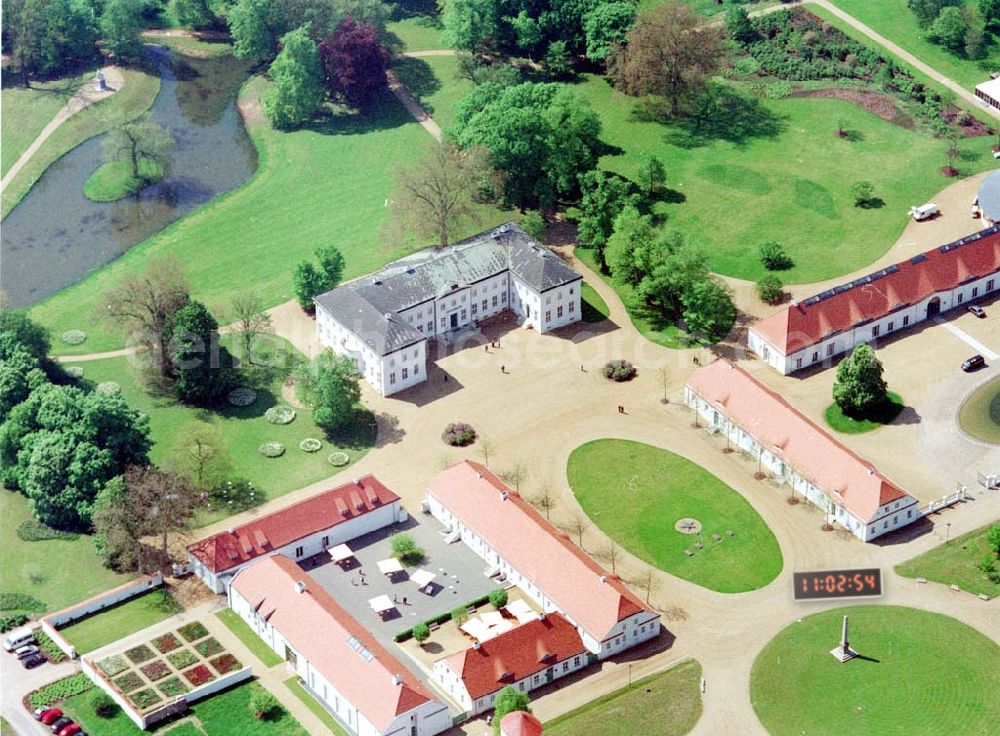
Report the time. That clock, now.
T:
11:02:54
